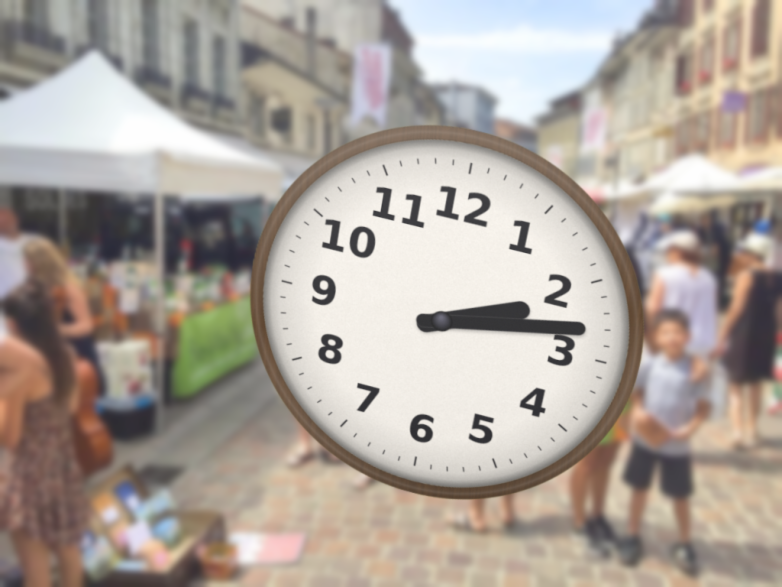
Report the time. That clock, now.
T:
2:13
